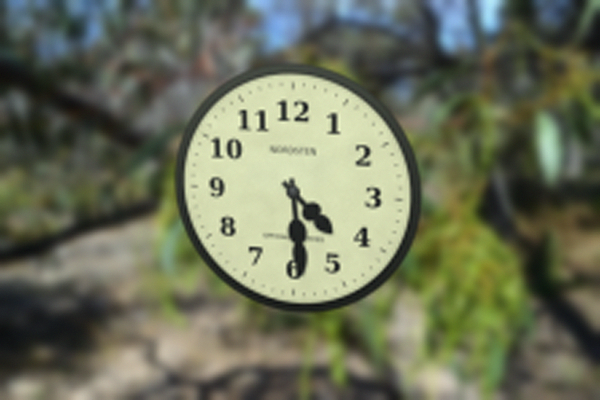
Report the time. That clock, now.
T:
4:29
